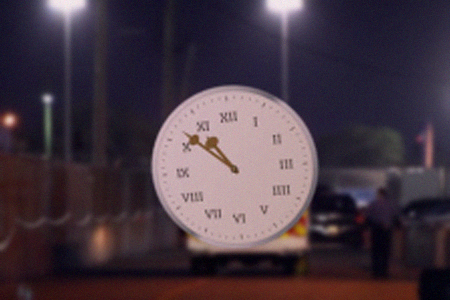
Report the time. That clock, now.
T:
10:52
